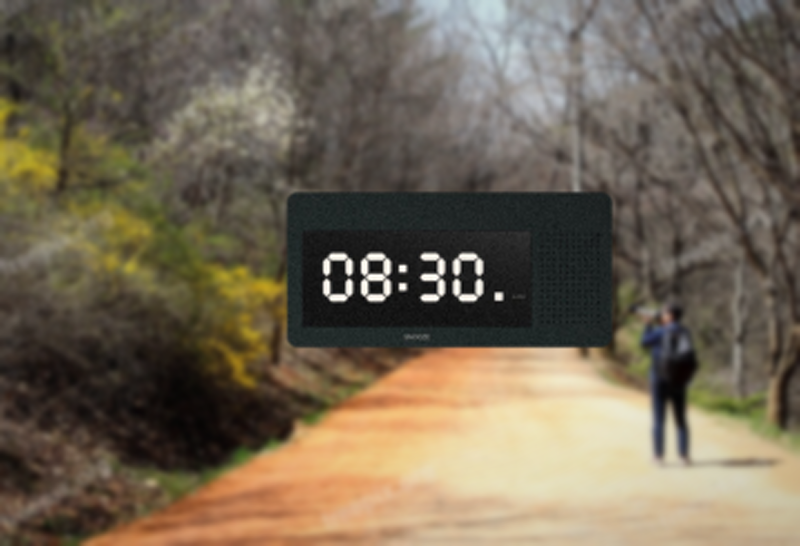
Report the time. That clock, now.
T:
8:30
